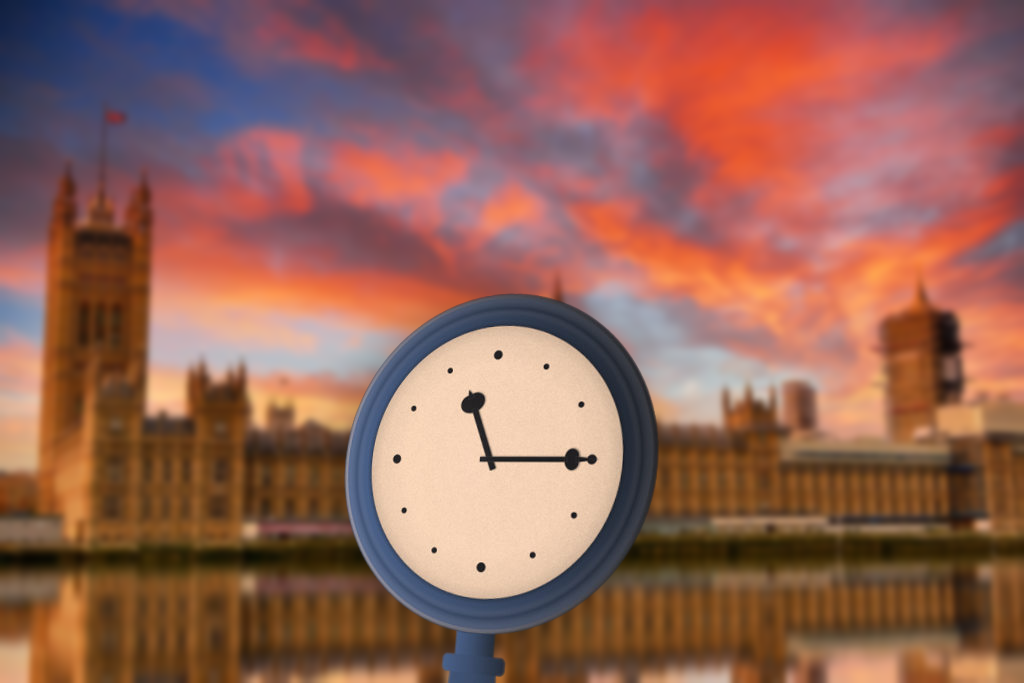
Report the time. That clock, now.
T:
11:15
